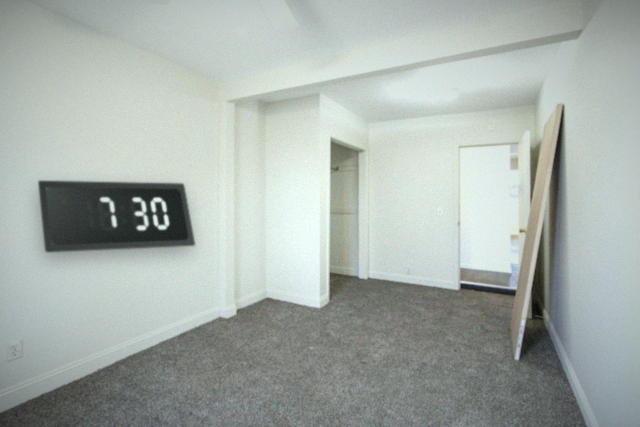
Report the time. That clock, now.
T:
7:30
